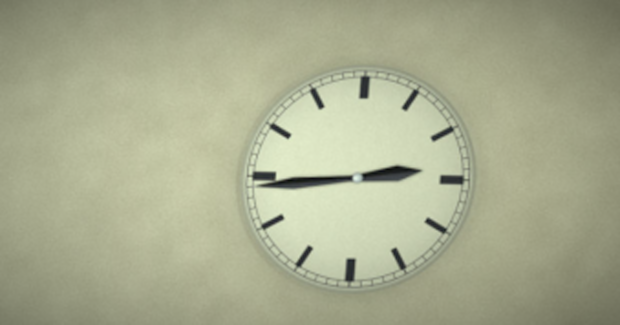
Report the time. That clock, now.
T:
2:44
